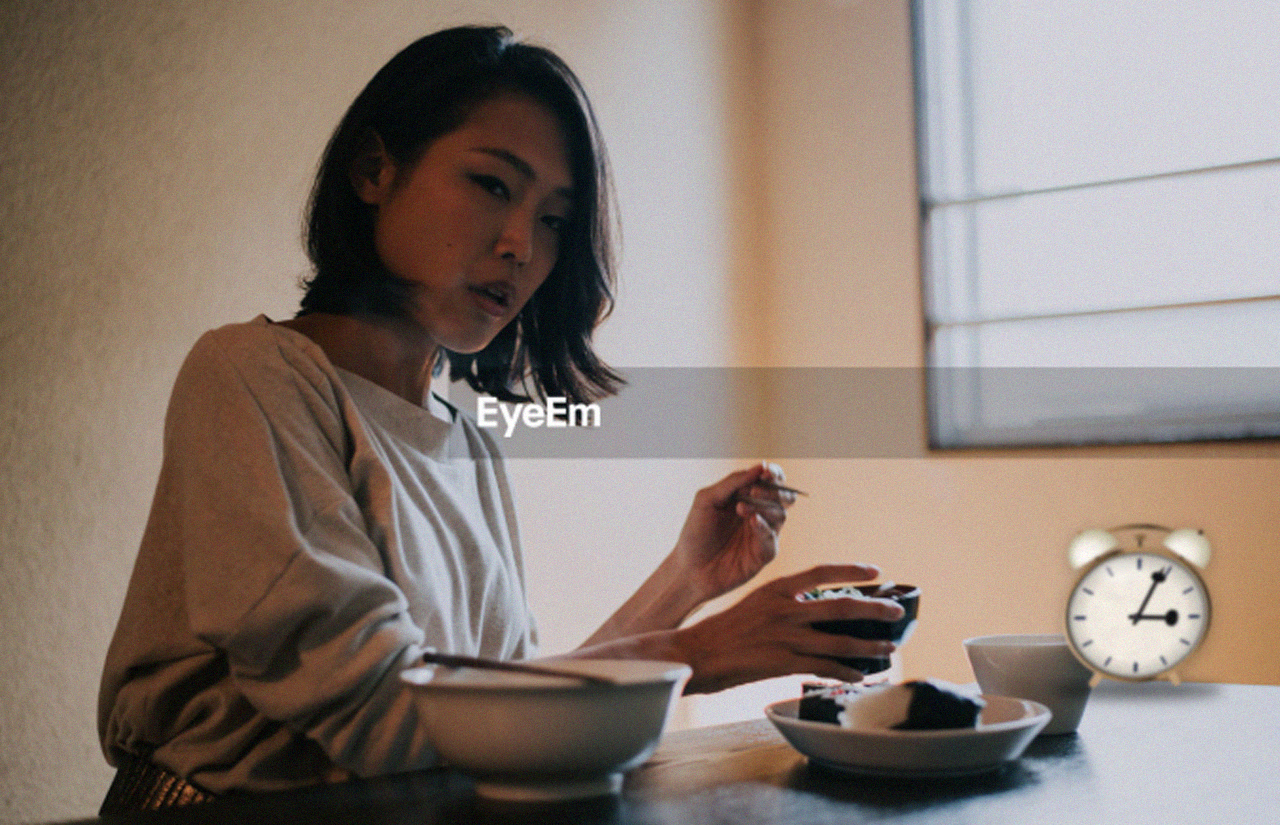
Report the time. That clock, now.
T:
3:04
